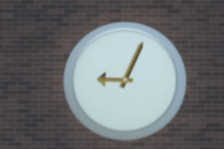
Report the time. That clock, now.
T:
9:04
